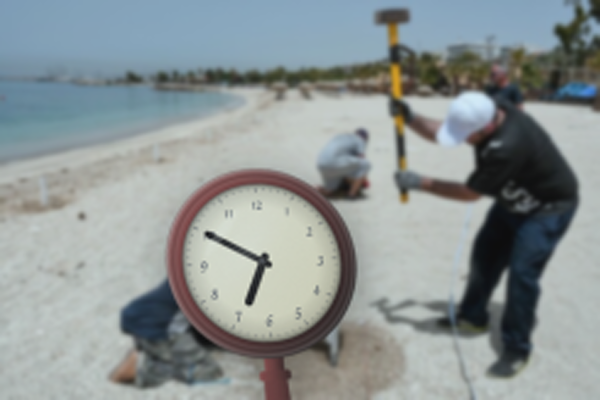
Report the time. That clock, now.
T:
6:50
